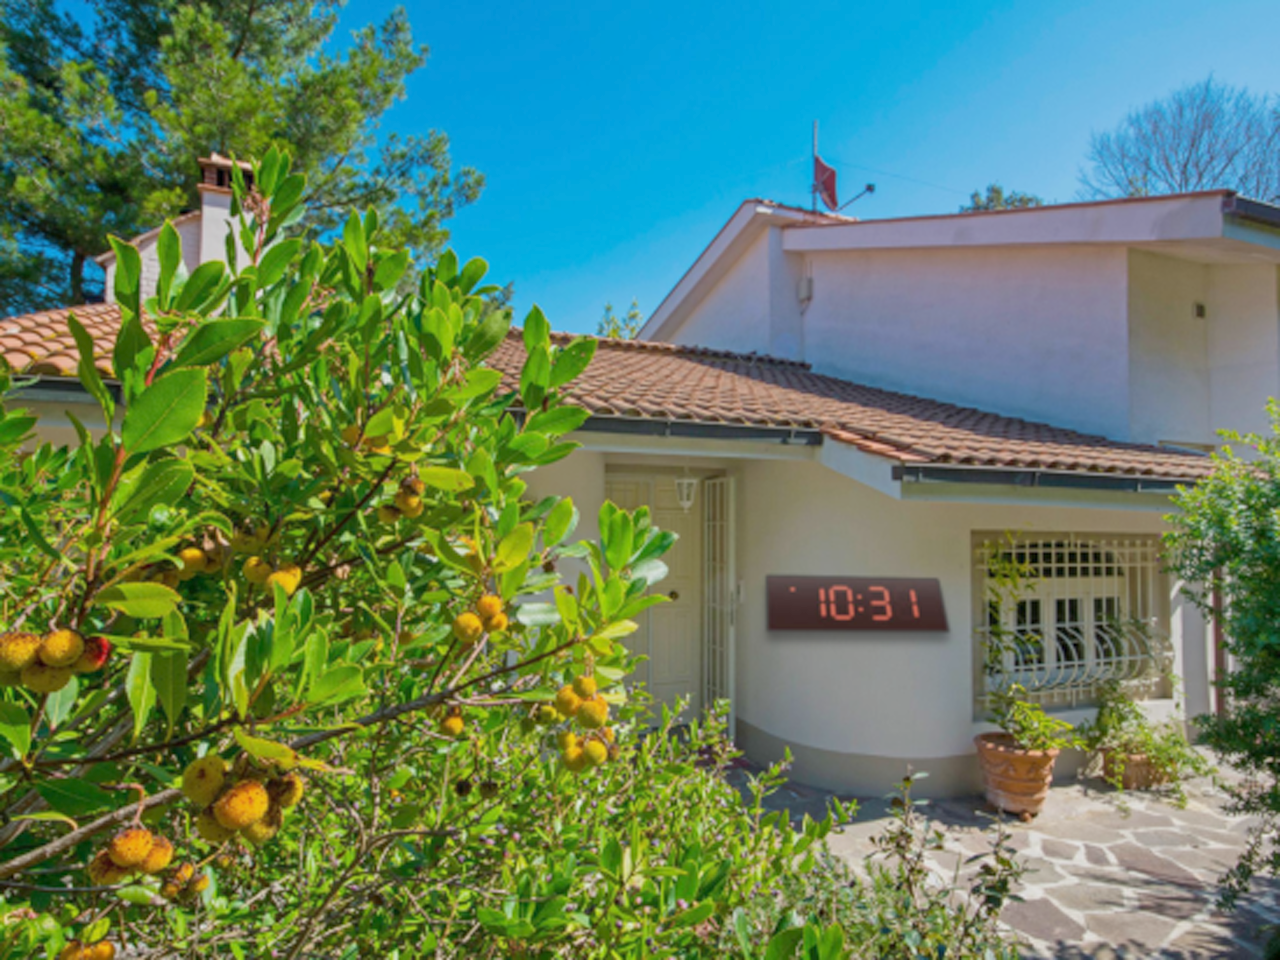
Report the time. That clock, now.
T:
10:31
